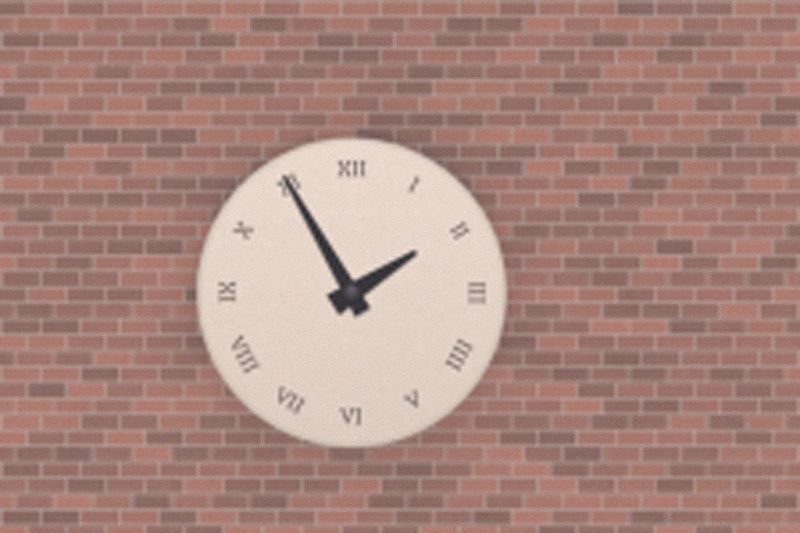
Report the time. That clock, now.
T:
1:55
